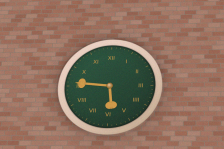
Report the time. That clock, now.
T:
5:46
